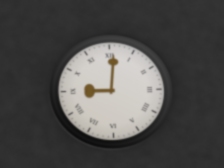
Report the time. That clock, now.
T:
9:01
